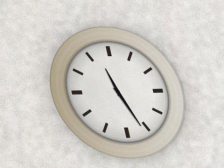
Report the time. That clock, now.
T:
11:26
